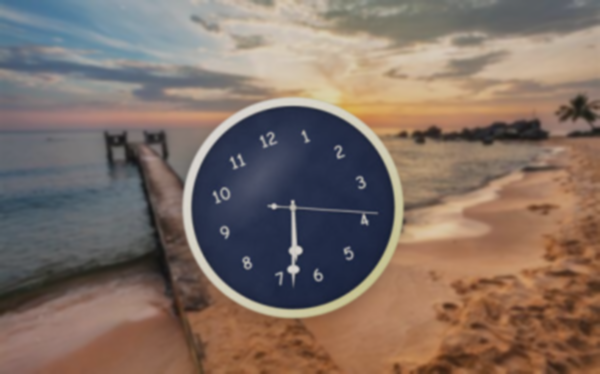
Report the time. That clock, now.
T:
6:33:19
